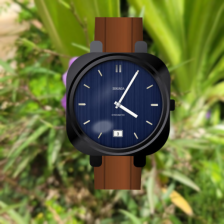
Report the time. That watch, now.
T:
4:05
